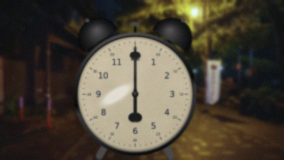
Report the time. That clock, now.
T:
6:00
